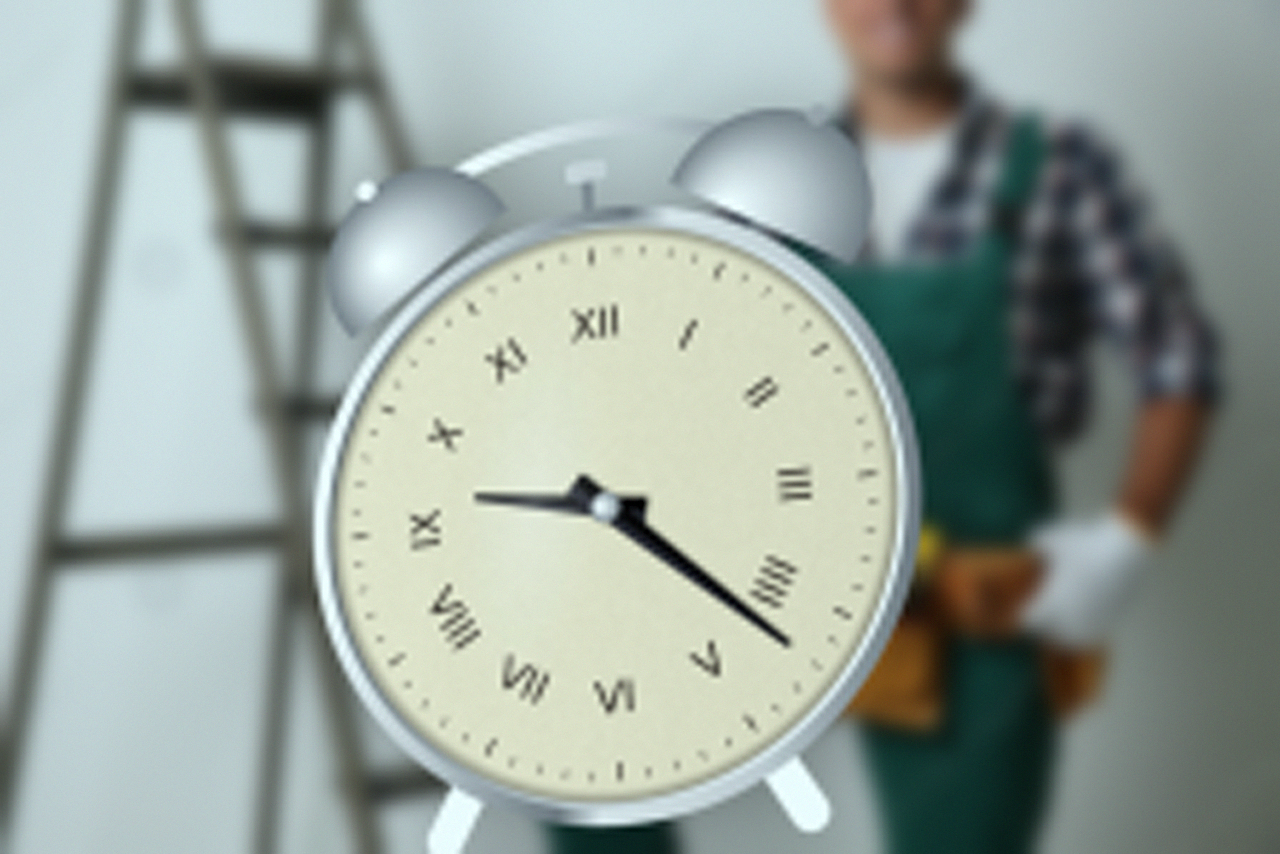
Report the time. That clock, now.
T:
9:22
